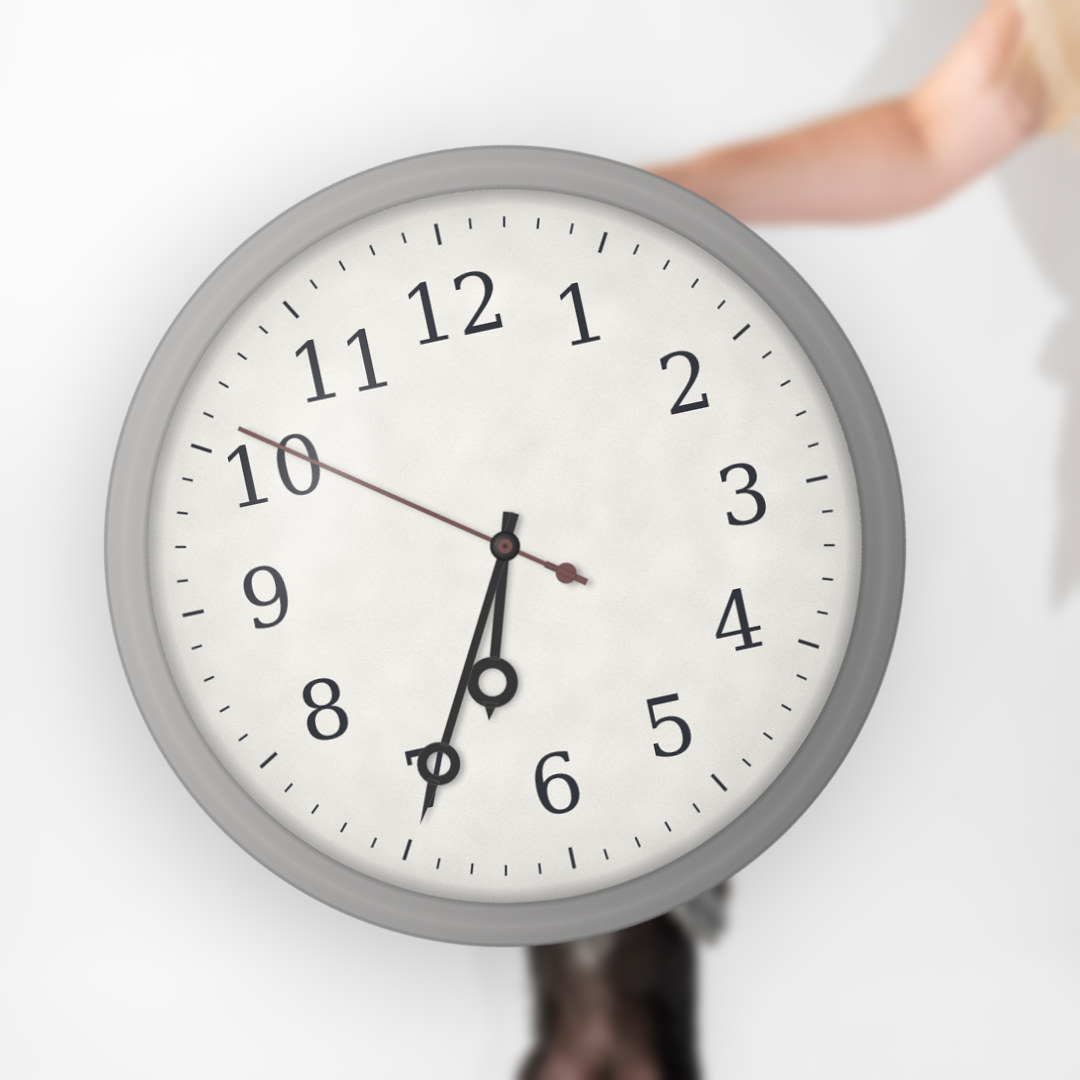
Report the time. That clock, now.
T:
6:34:51
